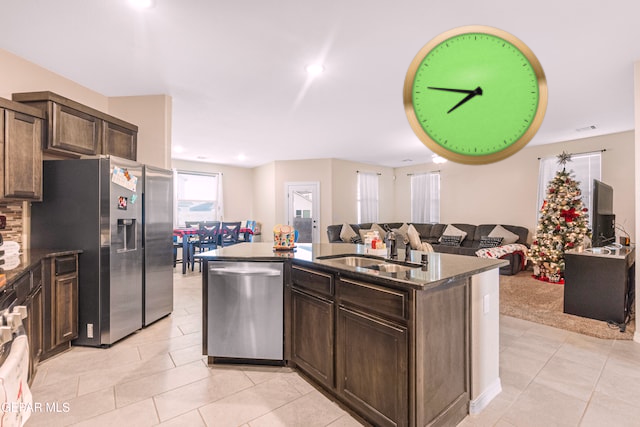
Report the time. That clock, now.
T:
7:46
